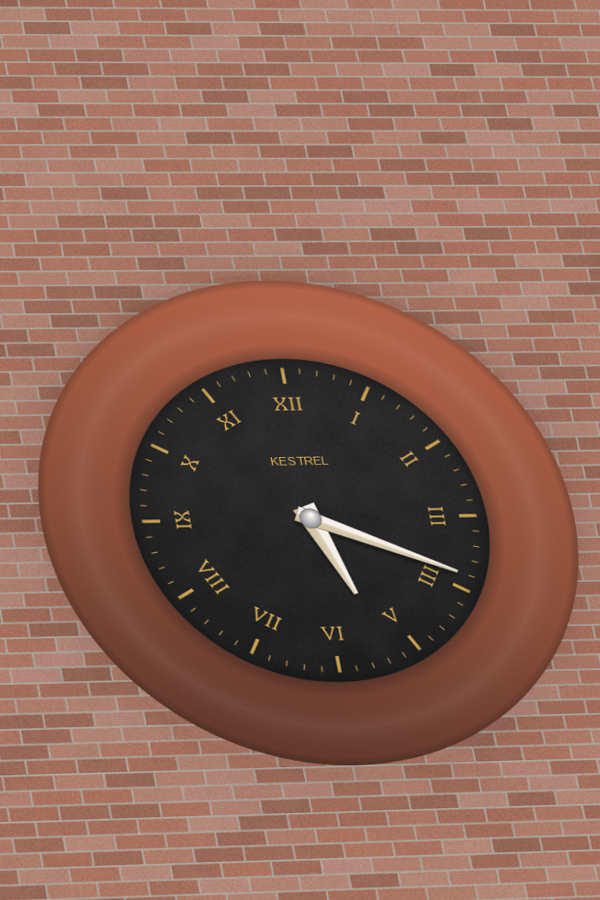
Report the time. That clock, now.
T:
5:19
